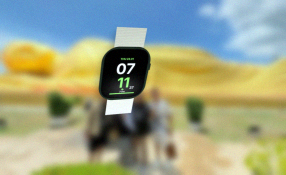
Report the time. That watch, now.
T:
7:11
